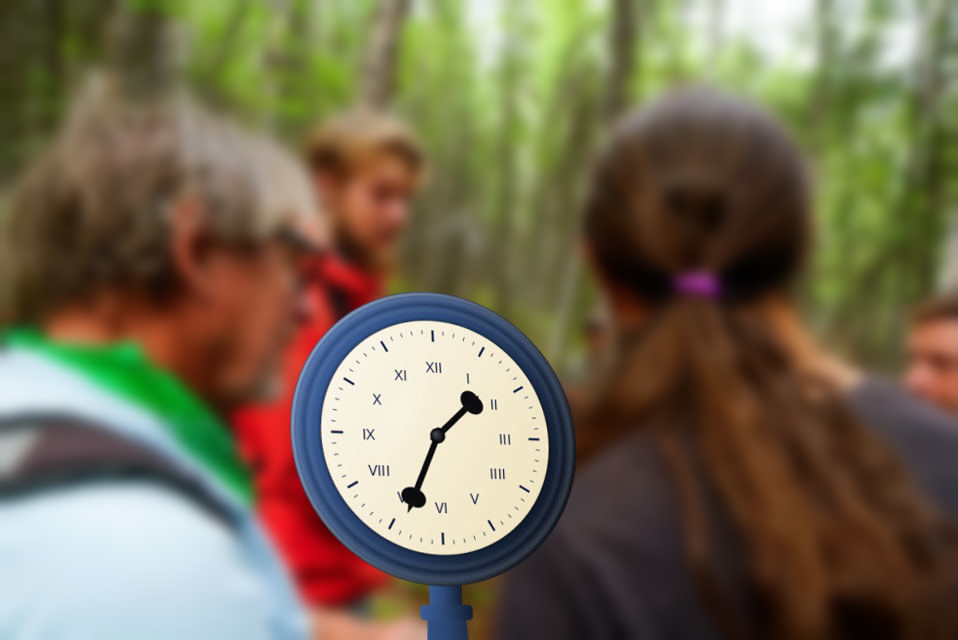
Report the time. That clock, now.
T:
1:34
